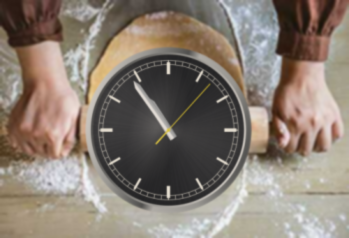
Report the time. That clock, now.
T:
10:54:07
